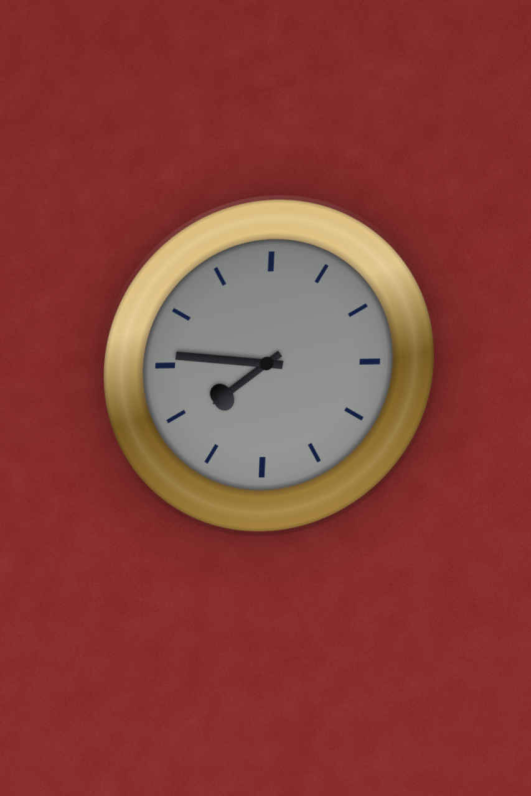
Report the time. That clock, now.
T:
7:46
